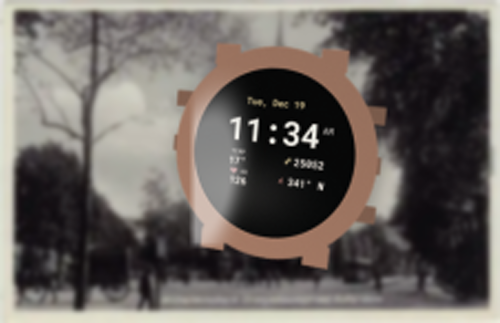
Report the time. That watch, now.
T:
11:34
